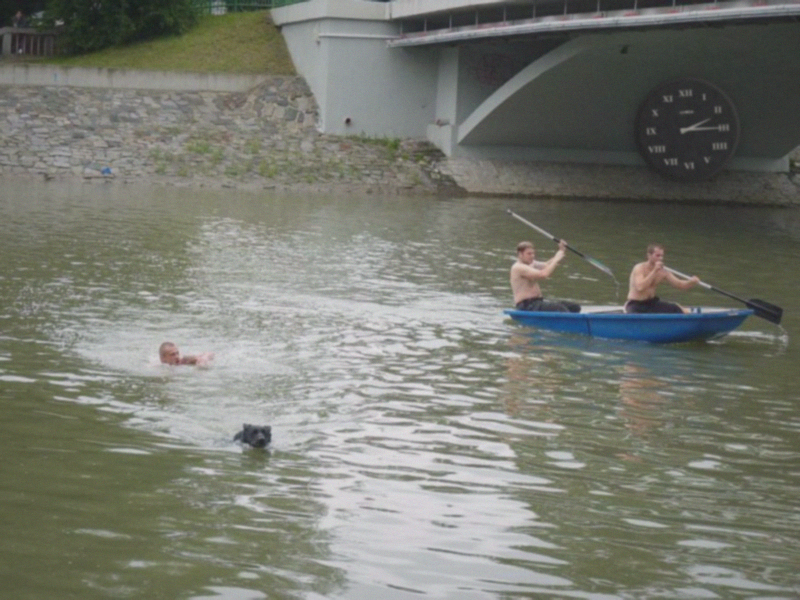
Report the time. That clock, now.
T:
2:15
